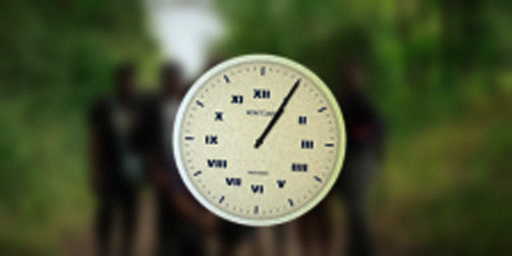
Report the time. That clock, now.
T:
1:05
